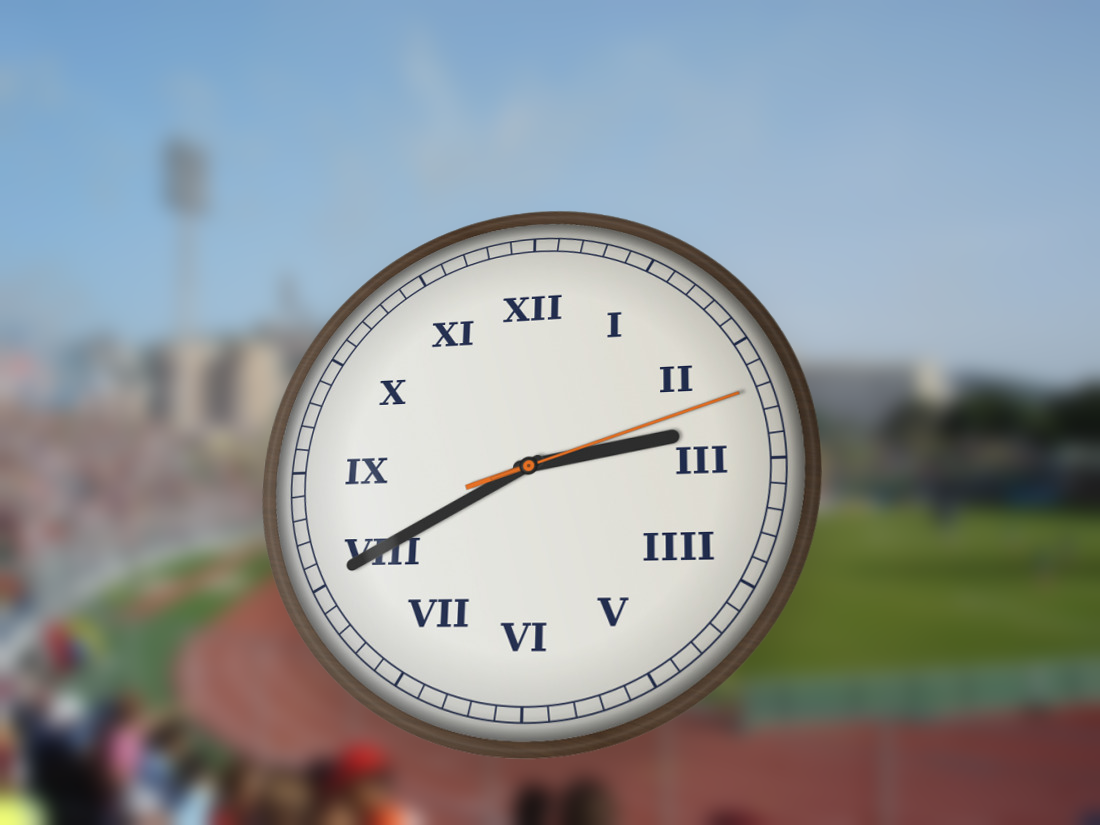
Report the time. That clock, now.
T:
2:40:12
